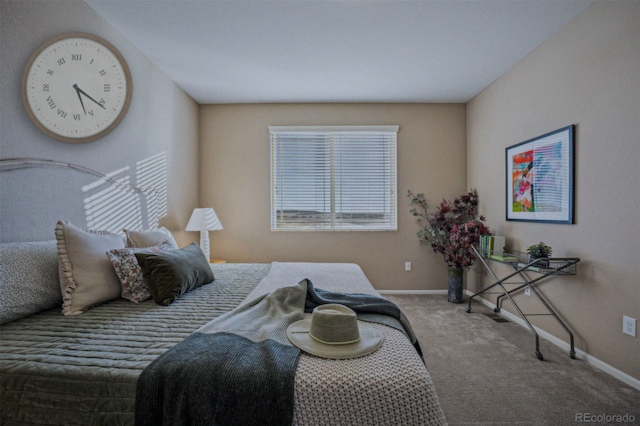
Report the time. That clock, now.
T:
5:21
